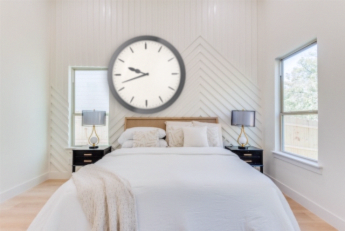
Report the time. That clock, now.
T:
9:42
